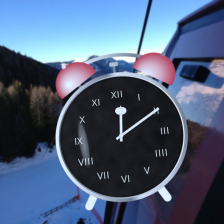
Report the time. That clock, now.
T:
12:10
